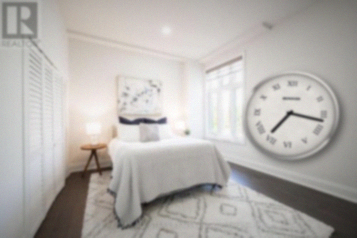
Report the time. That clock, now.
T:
7:17
